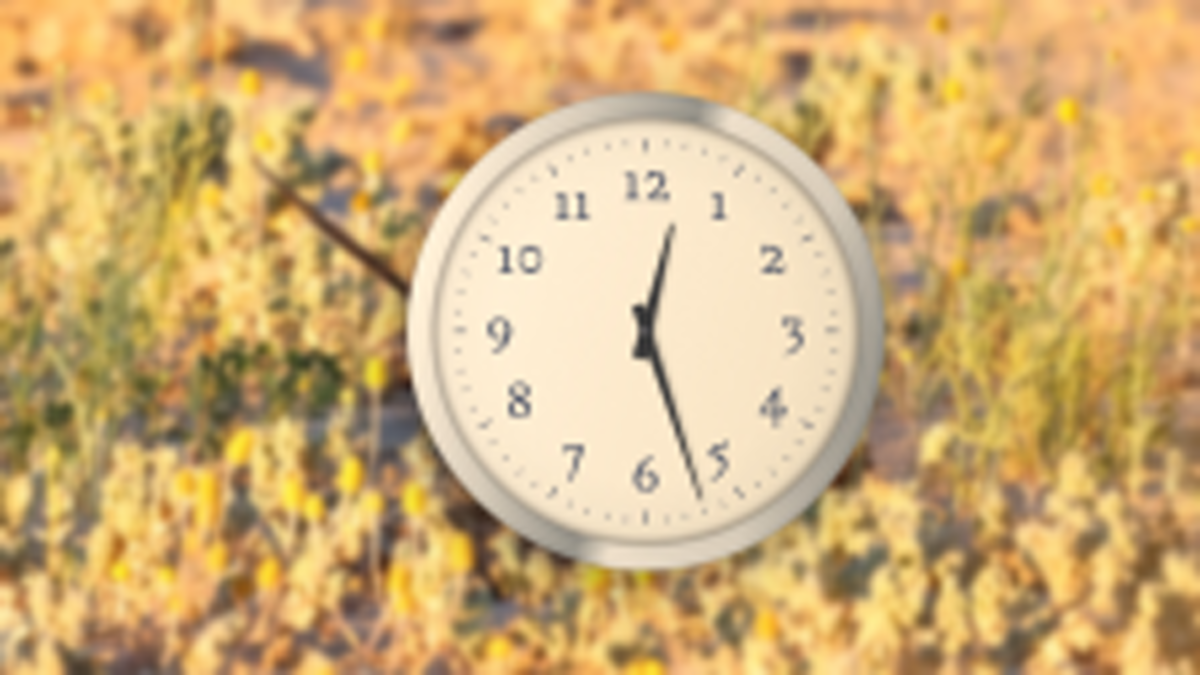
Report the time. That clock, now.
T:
12:27
